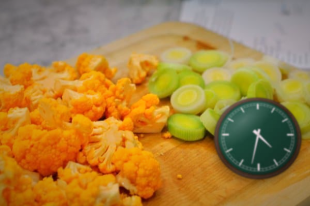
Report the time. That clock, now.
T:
4:32
